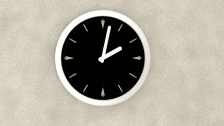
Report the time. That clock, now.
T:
2:02
